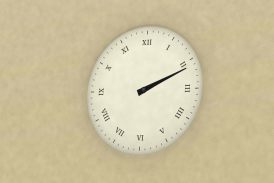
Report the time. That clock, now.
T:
2:11
